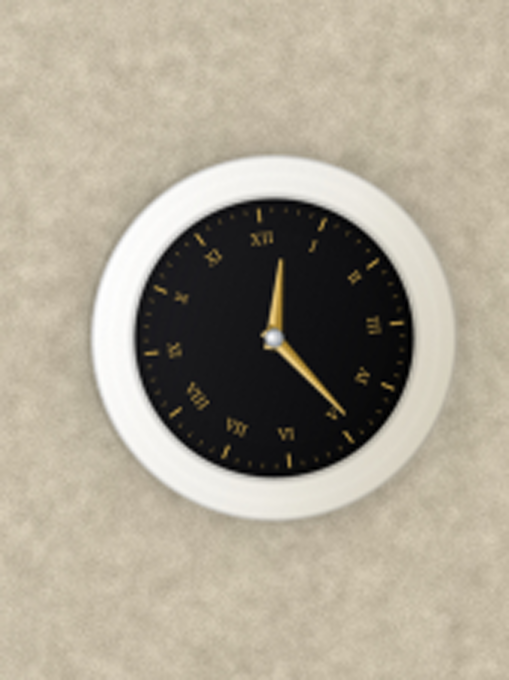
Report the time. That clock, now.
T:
12:24
